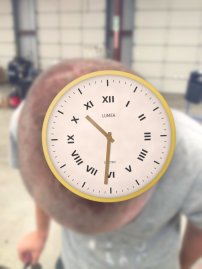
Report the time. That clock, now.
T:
10:31
